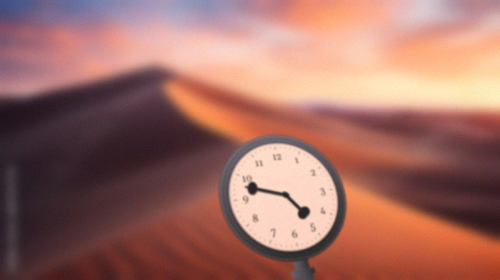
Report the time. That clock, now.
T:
4:48
